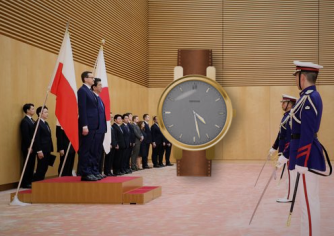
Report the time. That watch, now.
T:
4:28
